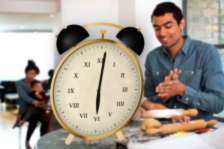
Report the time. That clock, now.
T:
6:01
